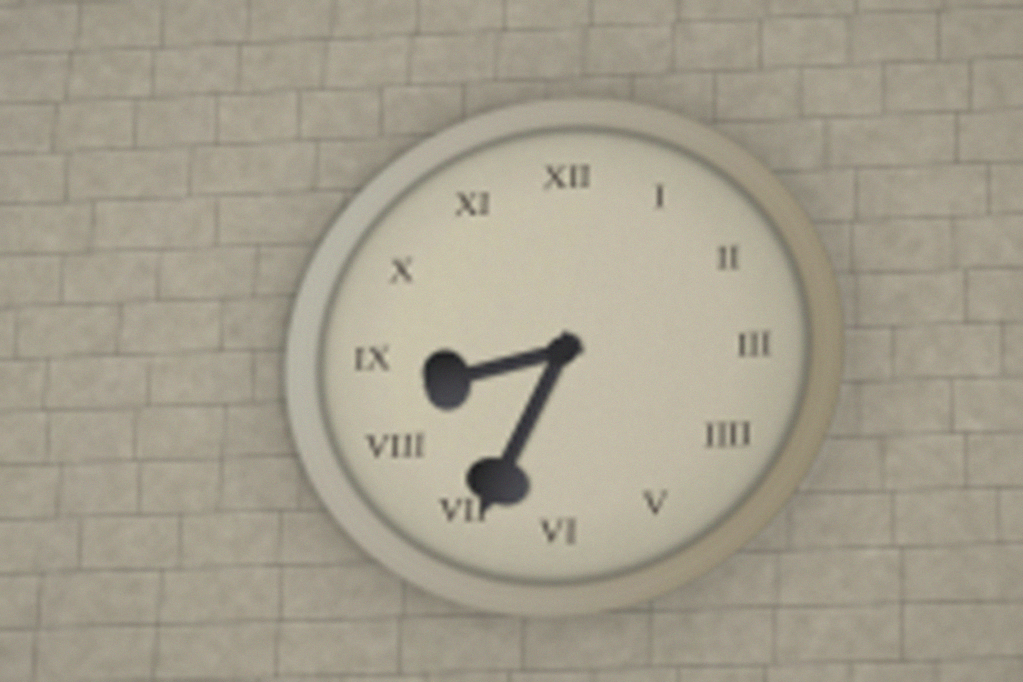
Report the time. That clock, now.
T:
8:34
